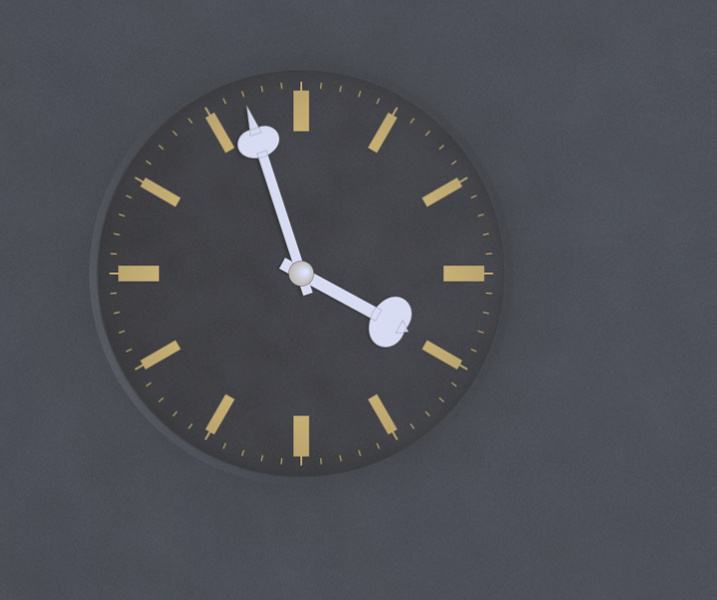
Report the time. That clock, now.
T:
3:57
